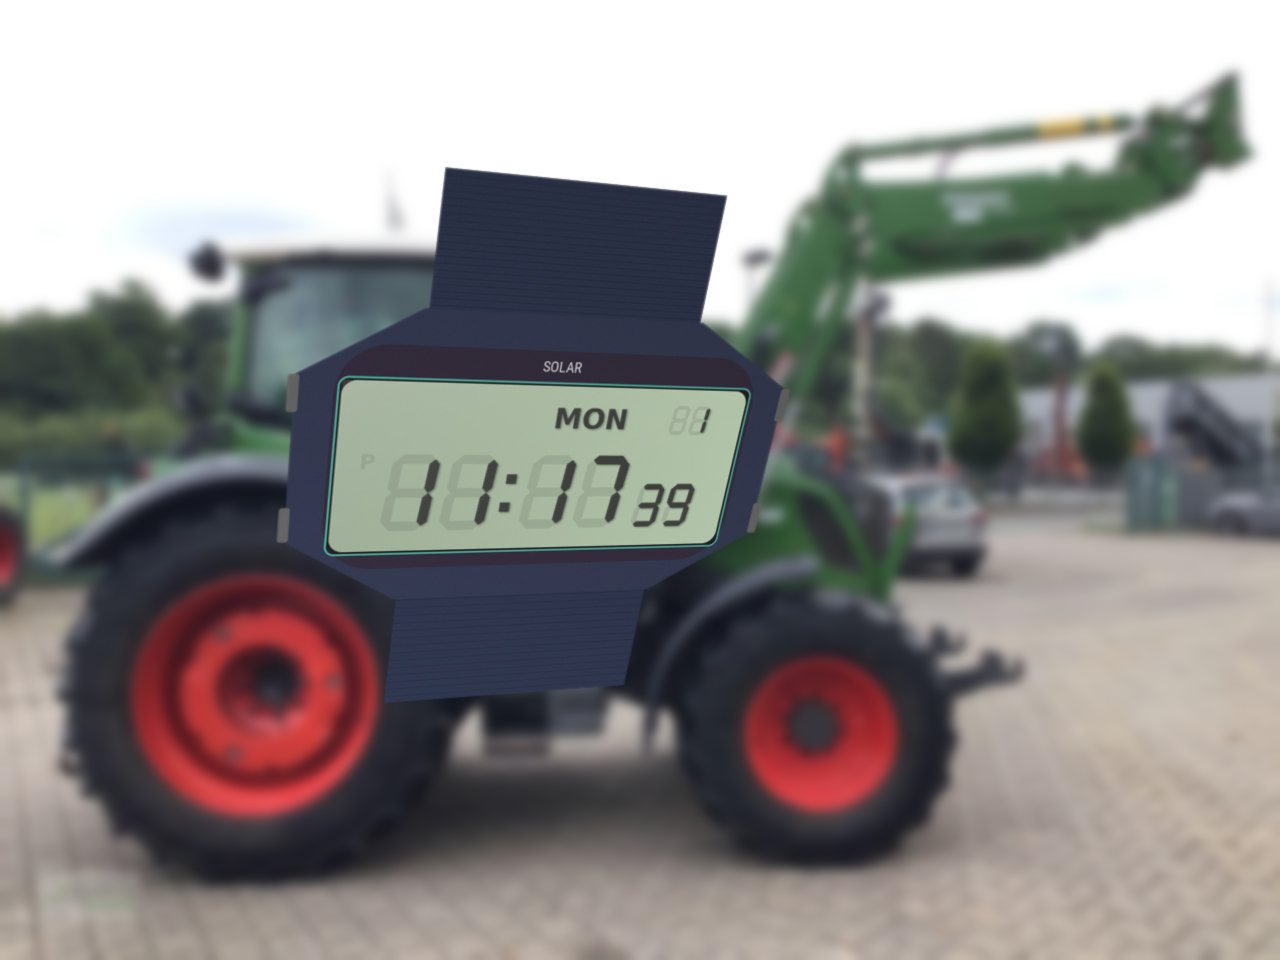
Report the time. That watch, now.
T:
11:17:39
